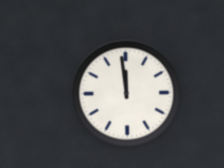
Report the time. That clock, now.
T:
11:59
